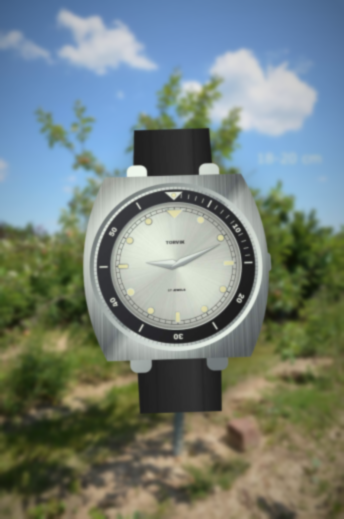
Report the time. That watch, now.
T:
9:11
